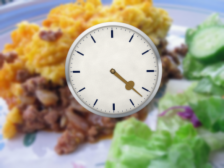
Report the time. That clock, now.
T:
4:22
